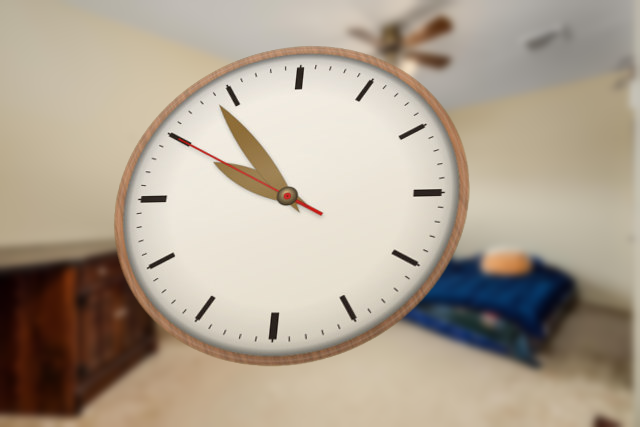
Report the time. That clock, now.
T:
9:53:50
